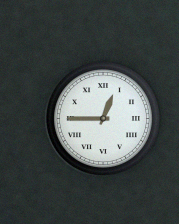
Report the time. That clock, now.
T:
12:45
